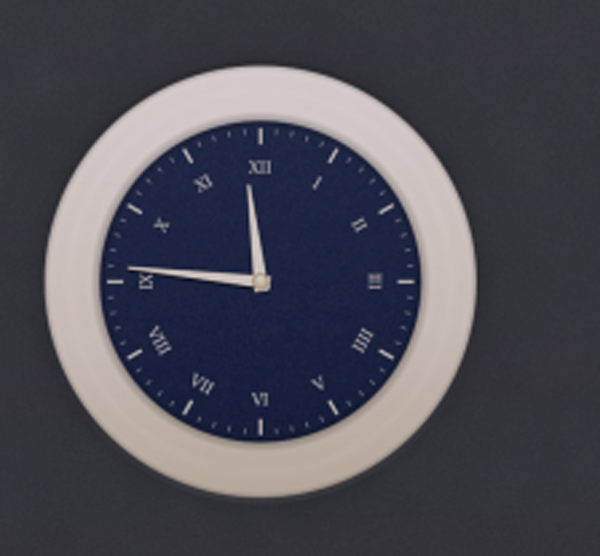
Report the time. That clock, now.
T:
11:46
